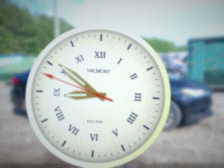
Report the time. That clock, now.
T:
8:50:48
